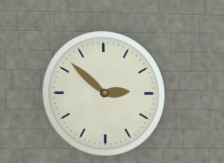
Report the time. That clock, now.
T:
2:52
